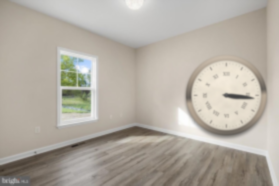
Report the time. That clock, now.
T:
3:16
